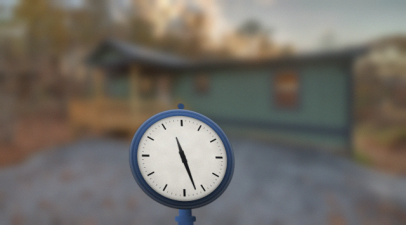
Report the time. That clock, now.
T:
11:27
